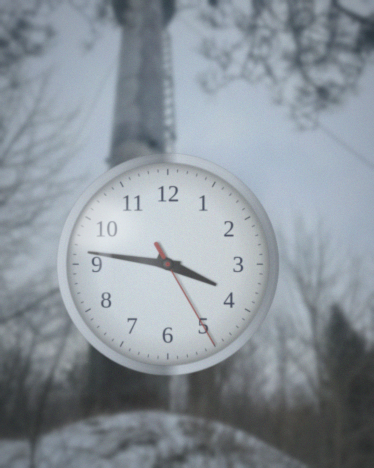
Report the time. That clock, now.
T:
3:46:25
